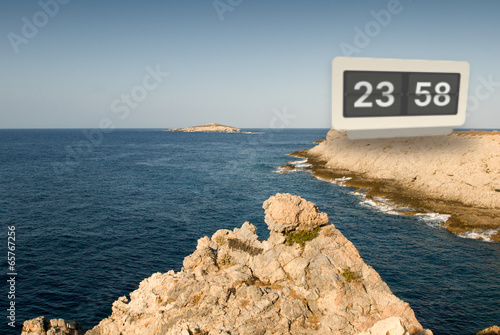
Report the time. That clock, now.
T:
23:58
